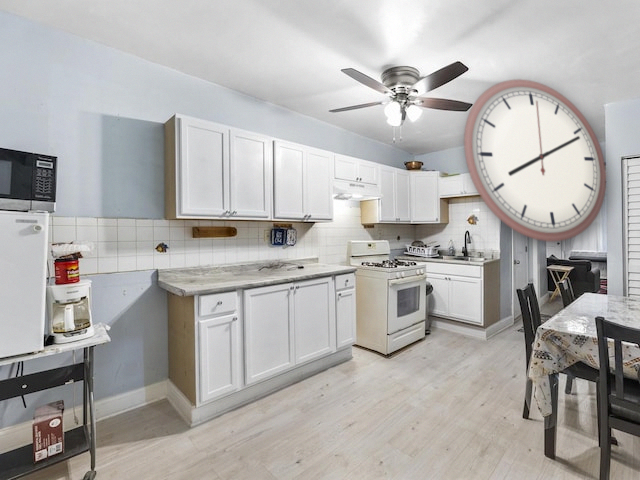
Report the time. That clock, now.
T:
8:11:01
